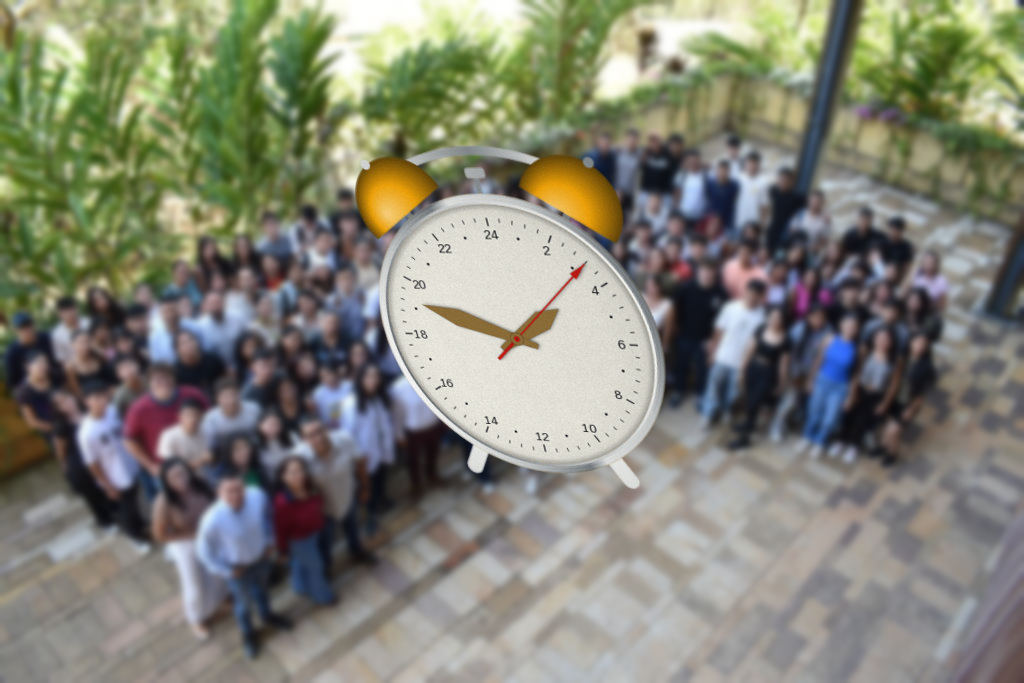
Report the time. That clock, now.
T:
3:48:08
